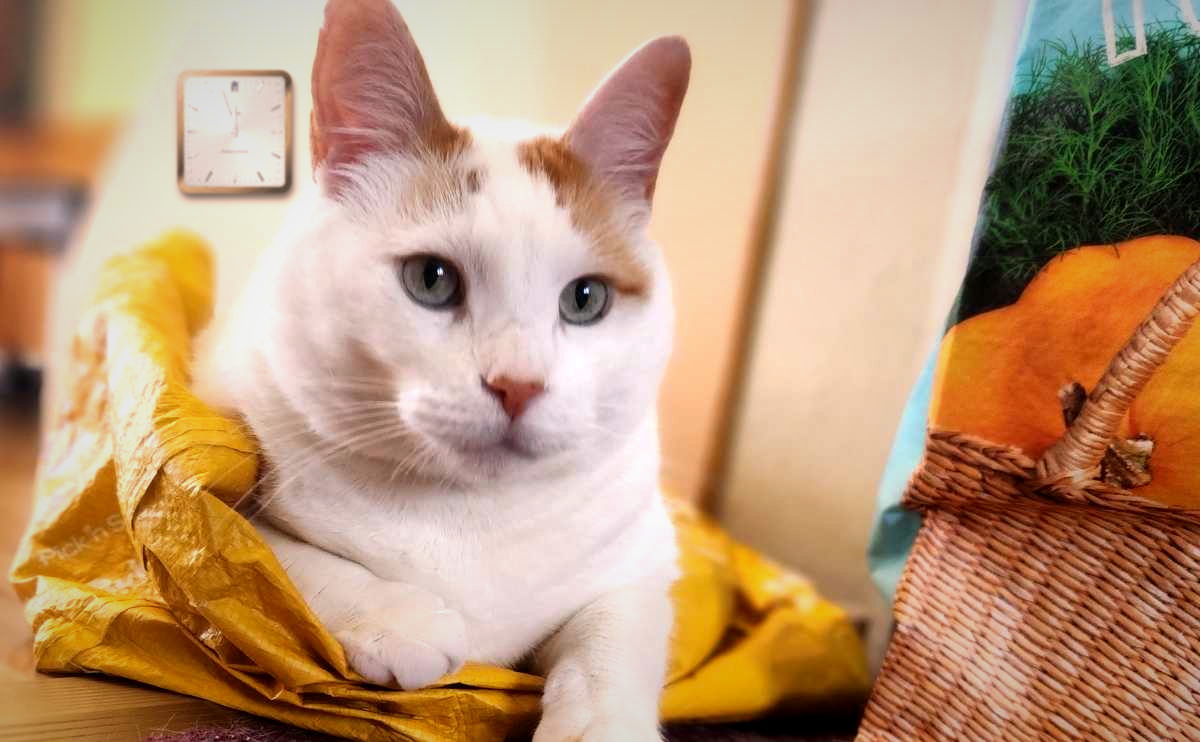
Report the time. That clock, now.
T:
11:57
